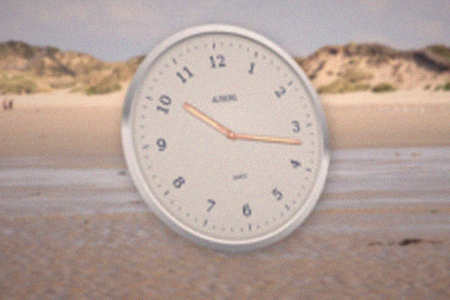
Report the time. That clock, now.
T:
10:17
